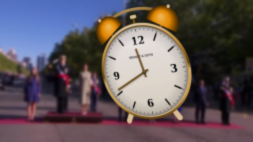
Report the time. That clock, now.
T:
11:41
